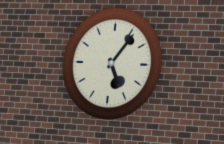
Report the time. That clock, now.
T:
5:06
